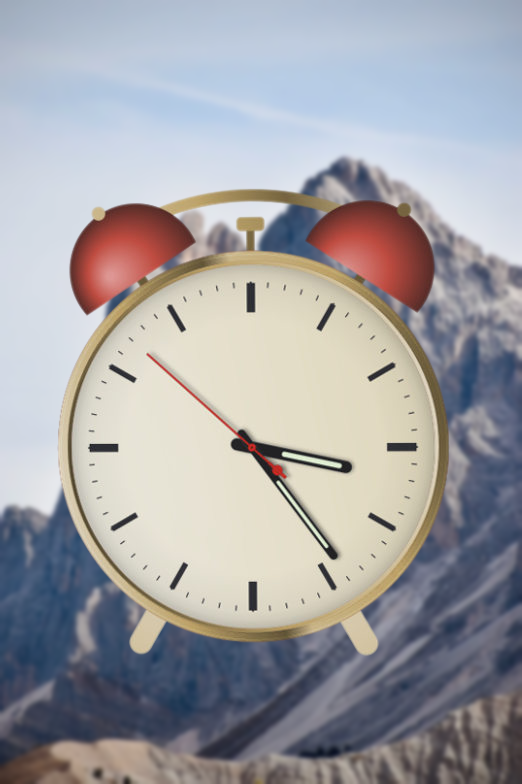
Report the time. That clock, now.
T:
3:23:52
